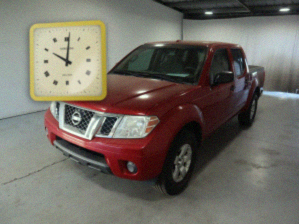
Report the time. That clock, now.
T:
10:01
